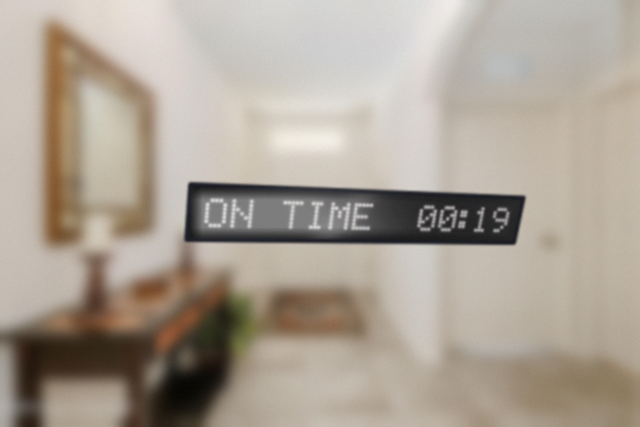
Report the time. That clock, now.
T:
0:19
